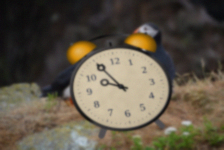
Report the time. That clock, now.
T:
9:55
